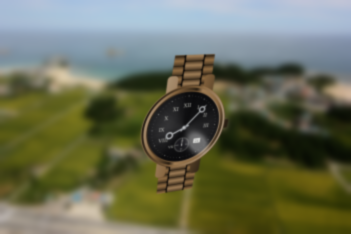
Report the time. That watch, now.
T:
8:07
